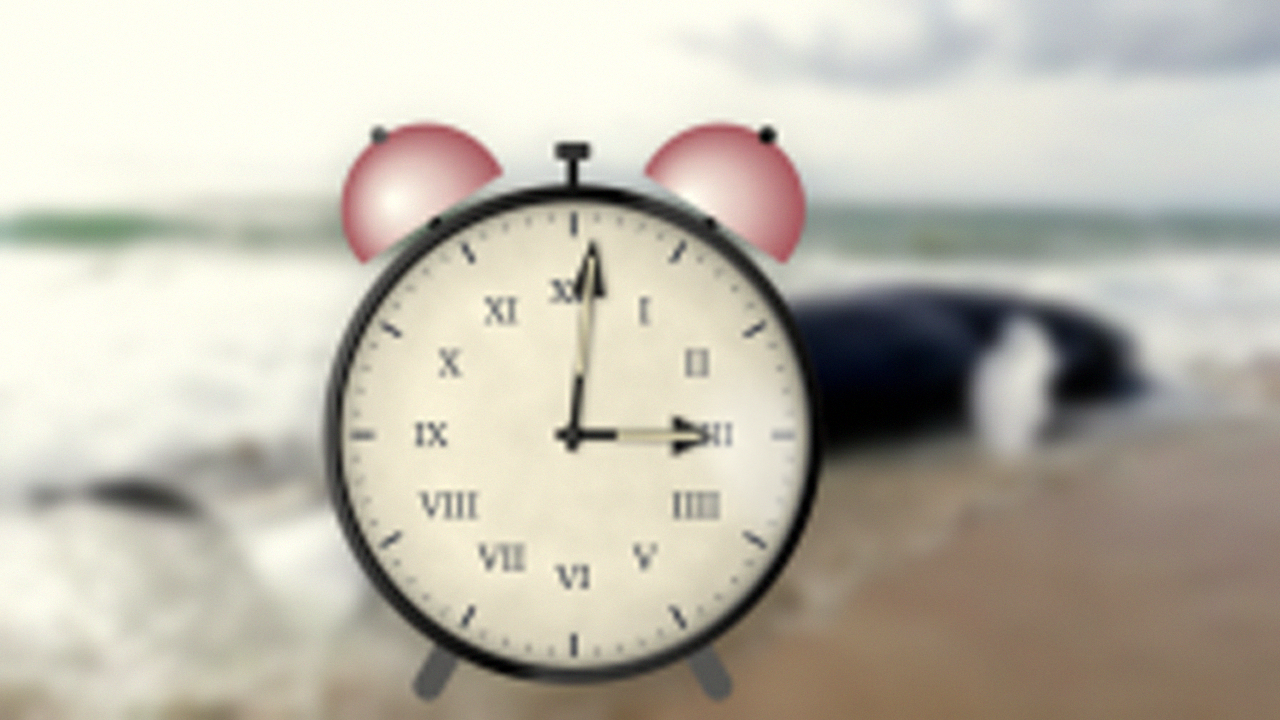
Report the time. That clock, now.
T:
3:01
